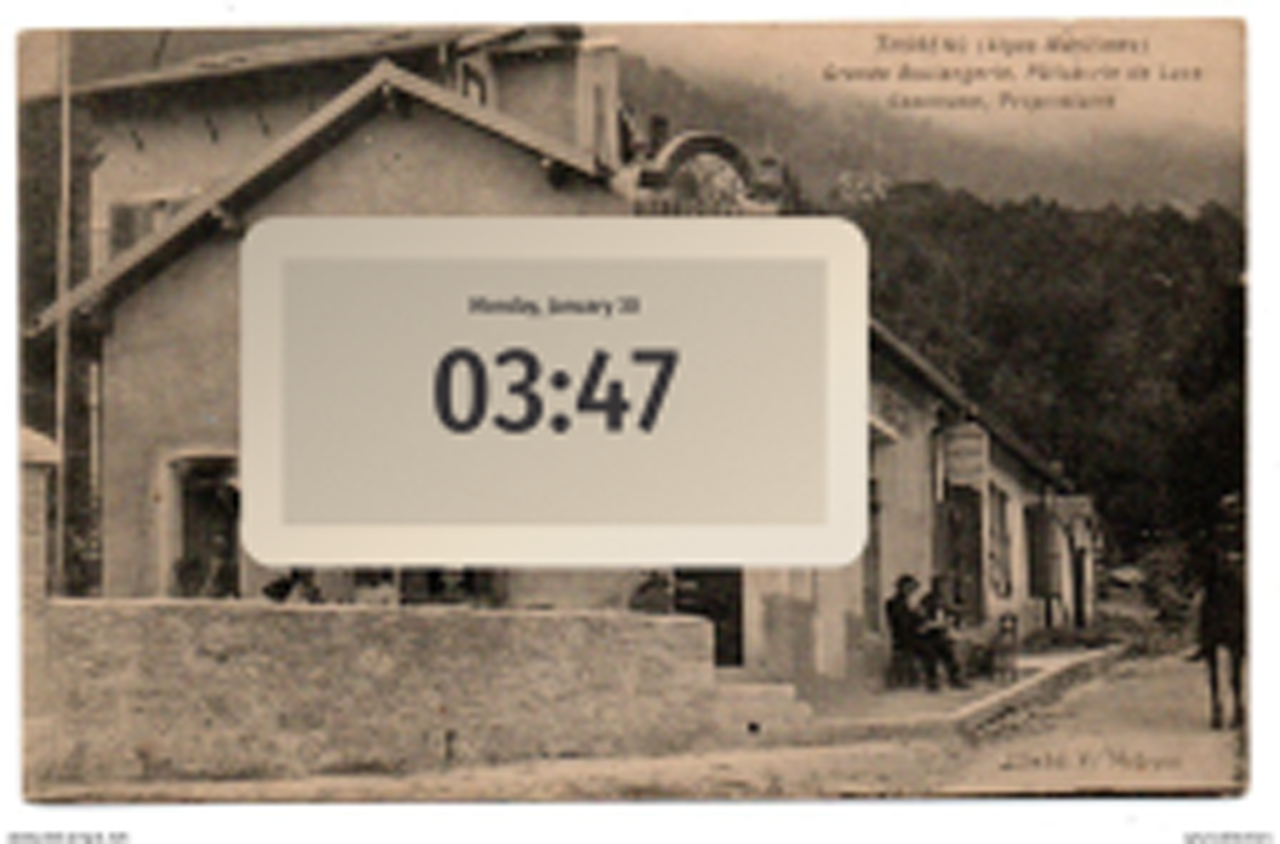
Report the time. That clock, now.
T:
3:47
